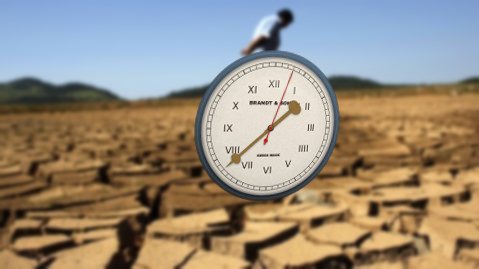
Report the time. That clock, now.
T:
1:38:03
